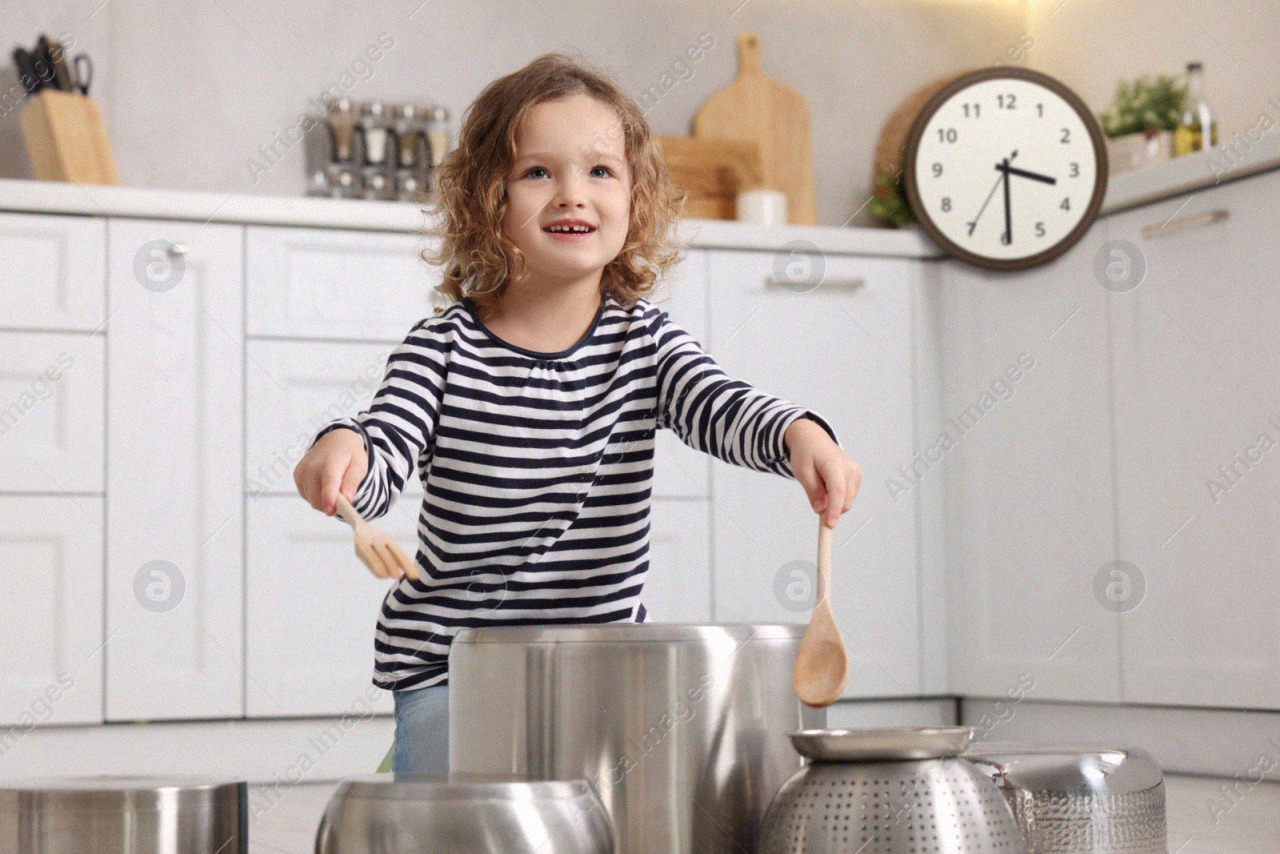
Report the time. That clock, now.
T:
3:29:35
